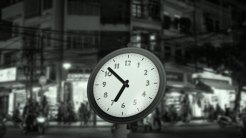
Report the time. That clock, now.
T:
6:52
